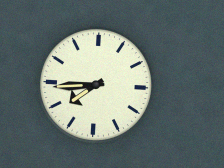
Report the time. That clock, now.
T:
7:44
